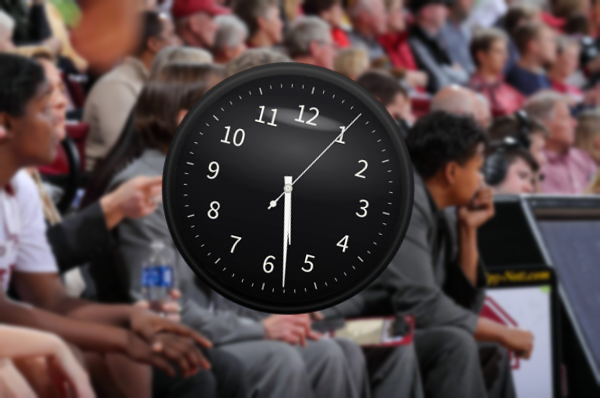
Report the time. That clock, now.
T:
5:28:05
